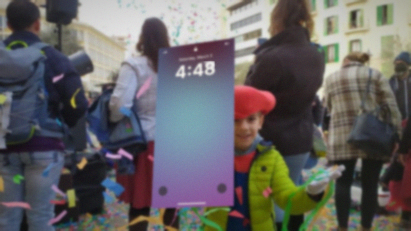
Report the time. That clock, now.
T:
4:48
